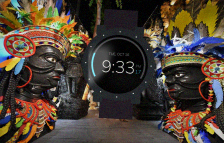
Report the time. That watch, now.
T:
9:33
